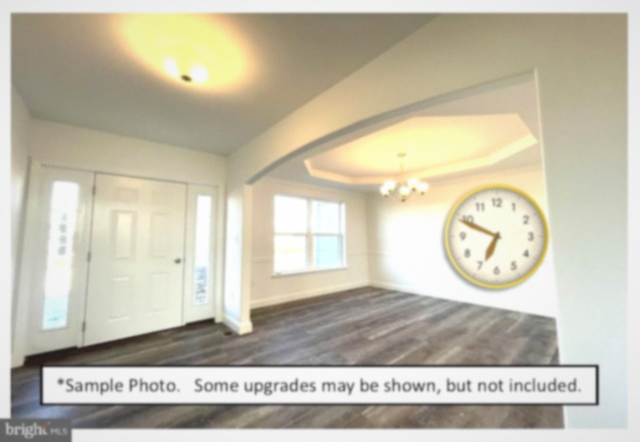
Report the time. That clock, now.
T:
6:49
